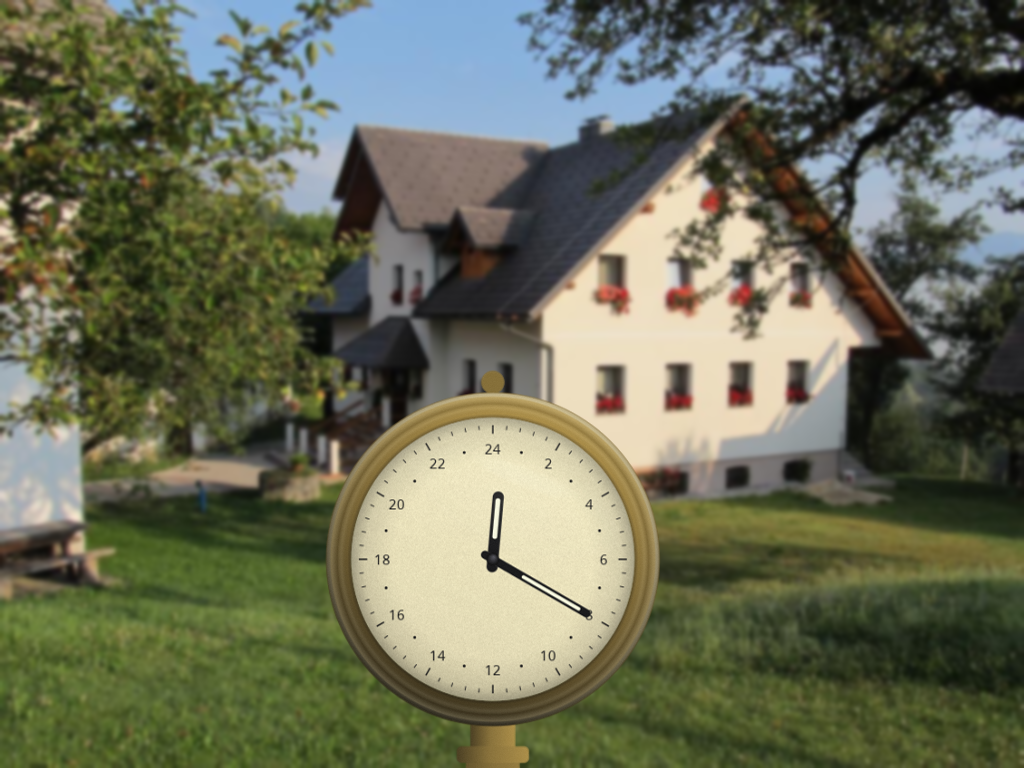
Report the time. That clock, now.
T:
0:20
